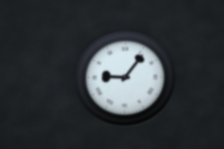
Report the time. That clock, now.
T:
9:06
